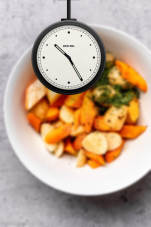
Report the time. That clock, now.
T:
10:25
